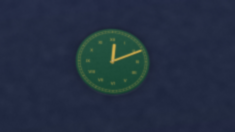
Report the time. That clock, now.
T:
12:11
